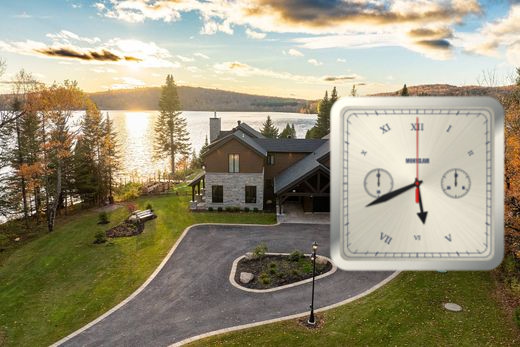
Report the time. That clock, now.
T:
5:41
